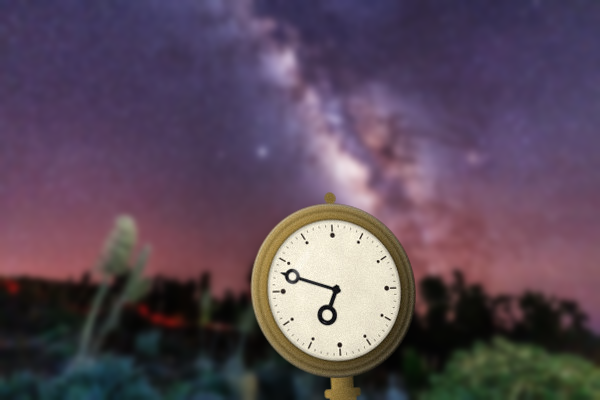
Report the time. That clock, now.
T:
6:48
